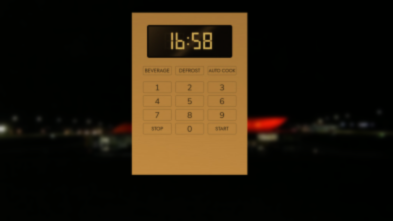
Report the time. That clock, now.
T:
16:58
